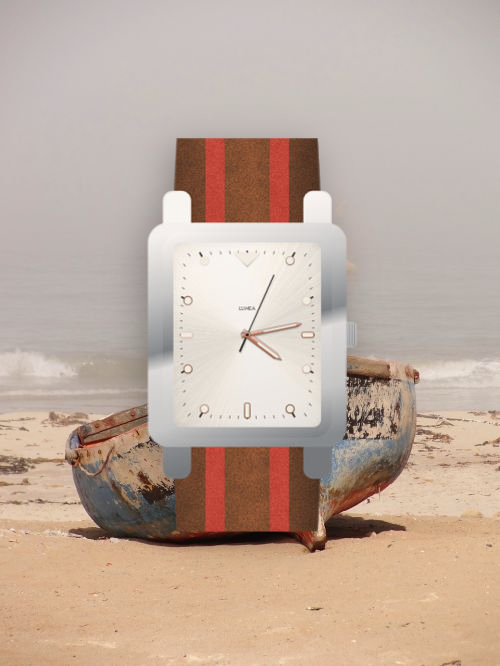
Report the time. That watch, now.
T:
4:13:04
